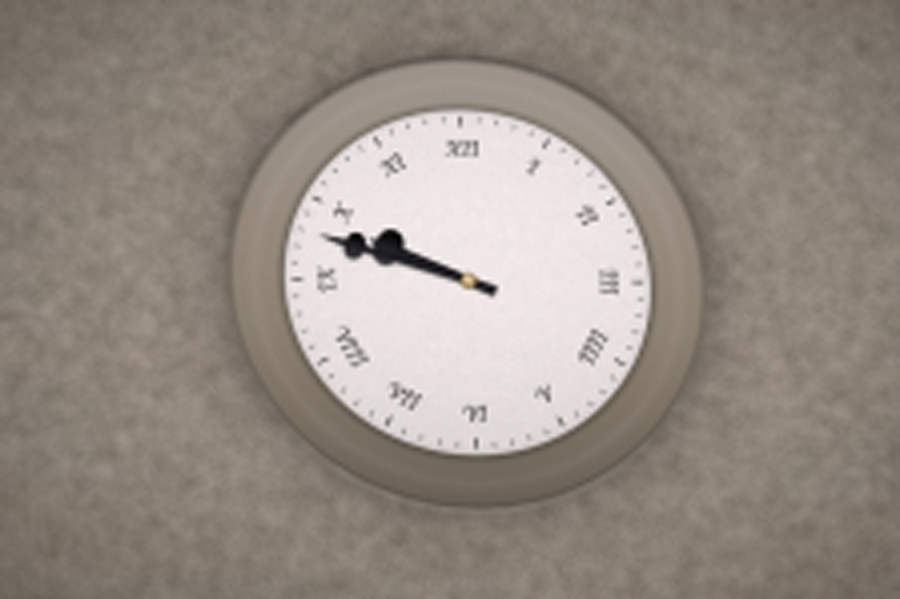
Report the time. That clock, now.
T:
9:48
